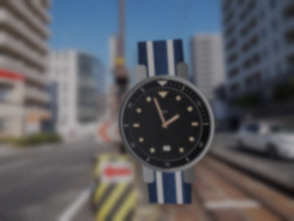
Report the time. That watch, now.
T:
1:57
